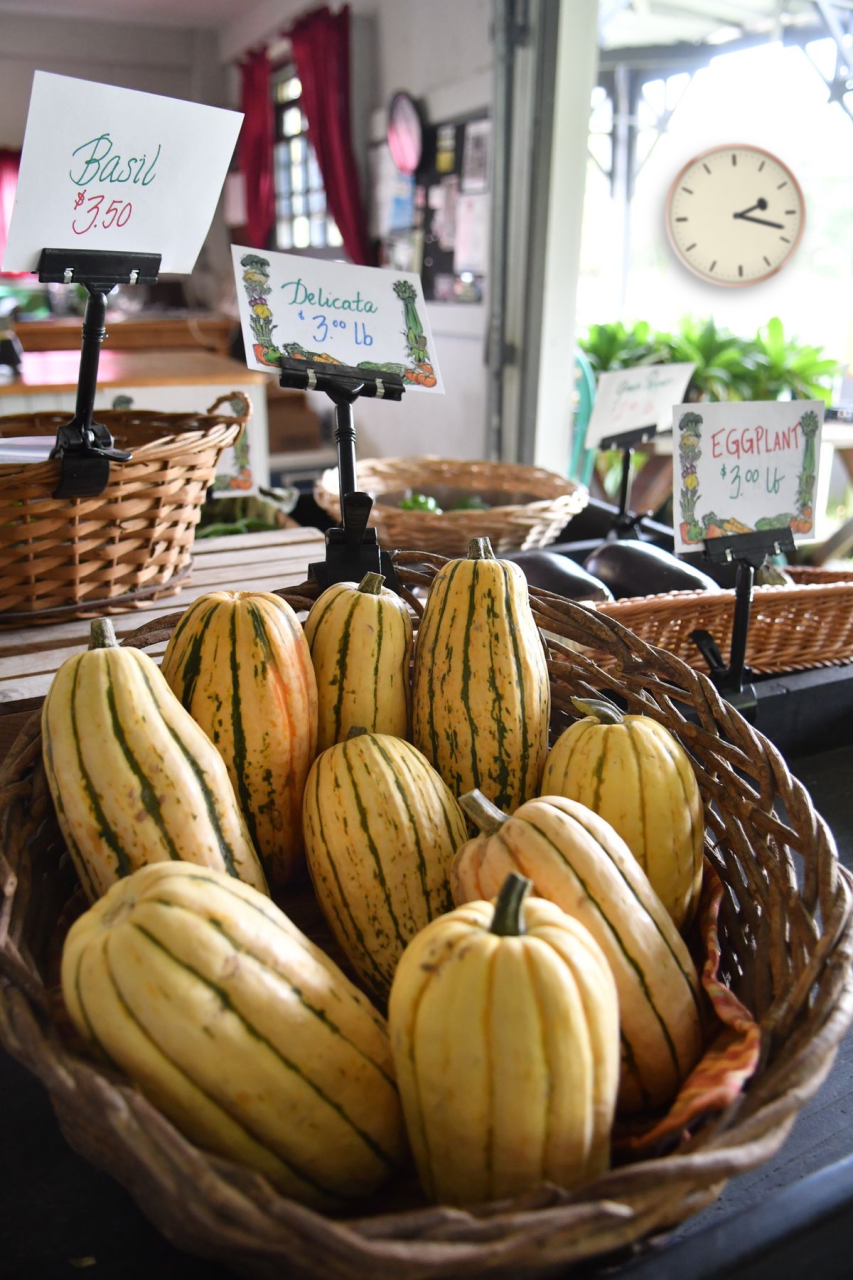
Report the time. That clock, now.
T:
2:18
